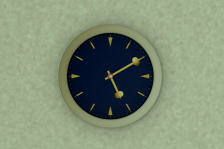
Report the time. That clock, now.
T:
5:10
